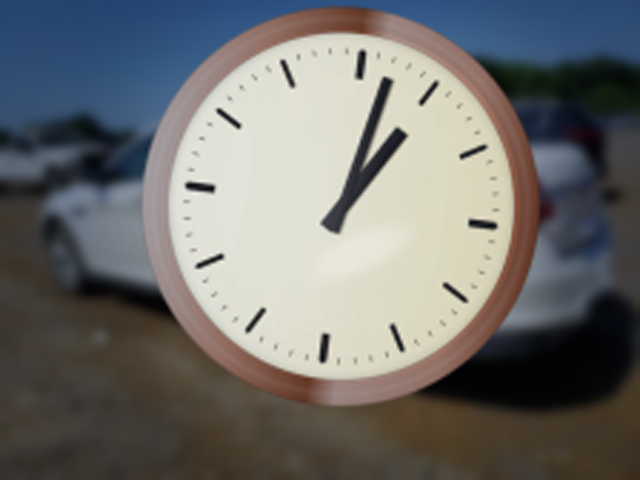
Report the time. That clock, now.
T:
1:02
